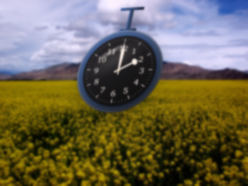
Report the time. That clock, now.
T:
2:00
